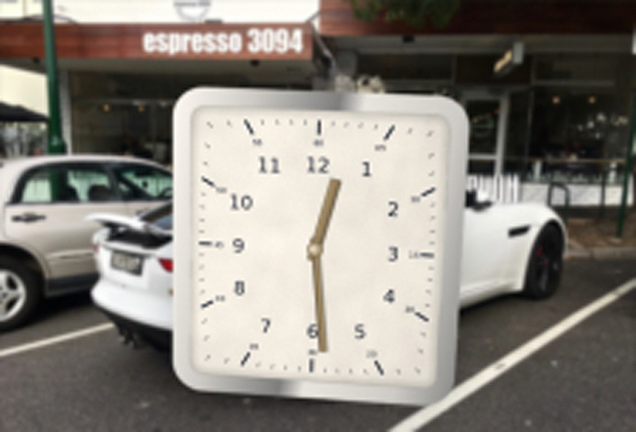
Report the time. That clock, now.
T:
12:29
